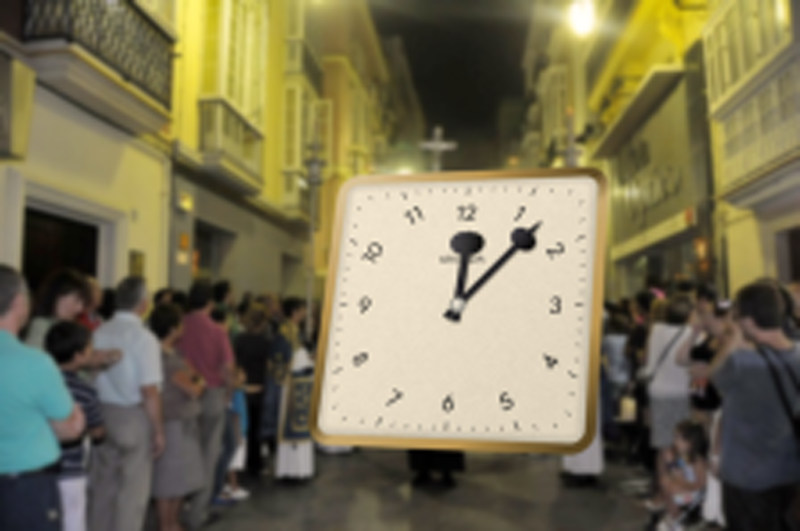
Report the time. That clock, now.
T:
12:07
